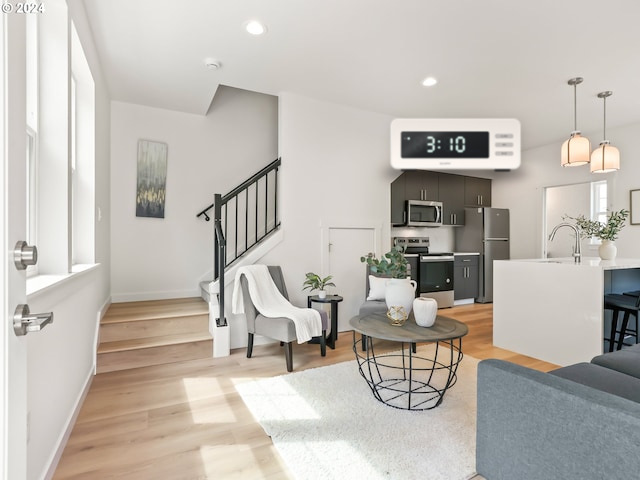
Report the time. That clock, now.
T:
3:10
